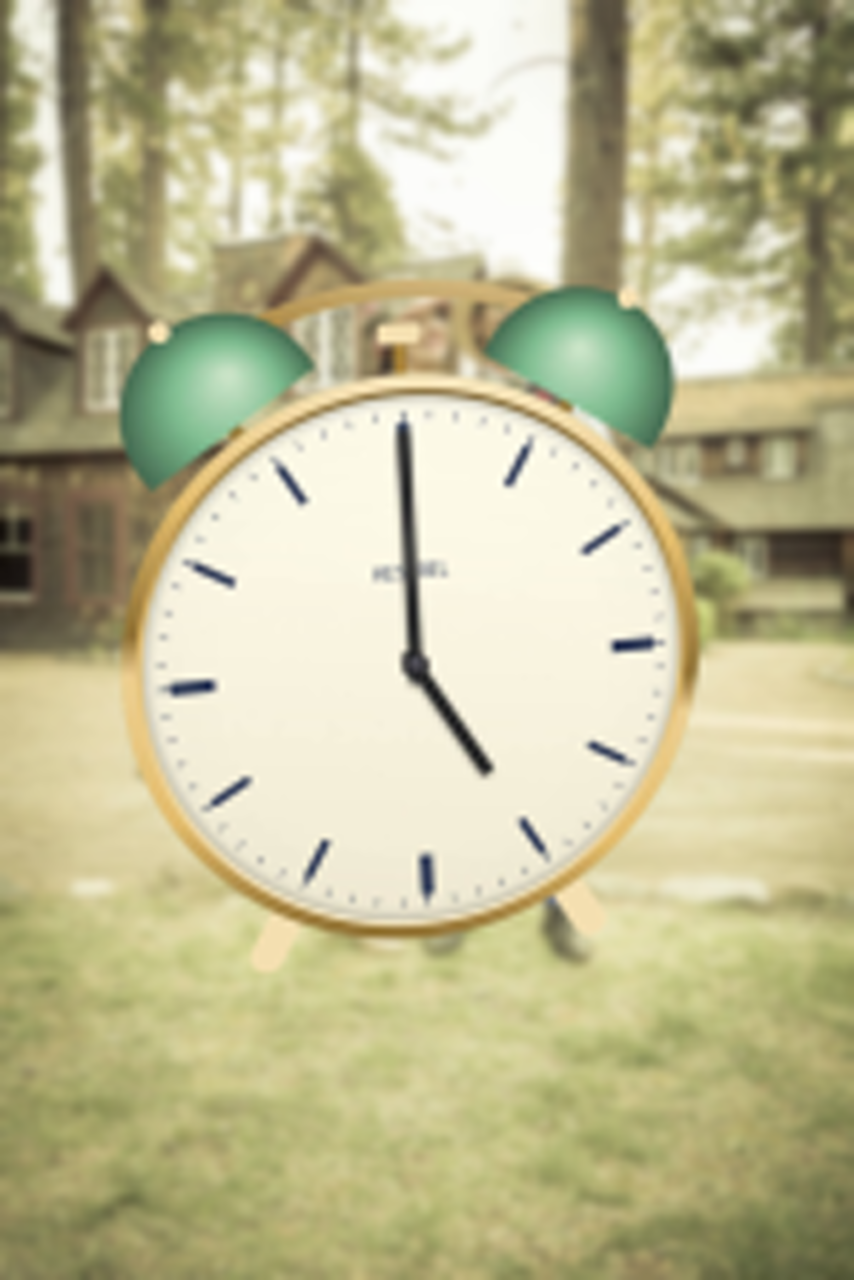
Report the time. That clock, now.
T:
5:00
